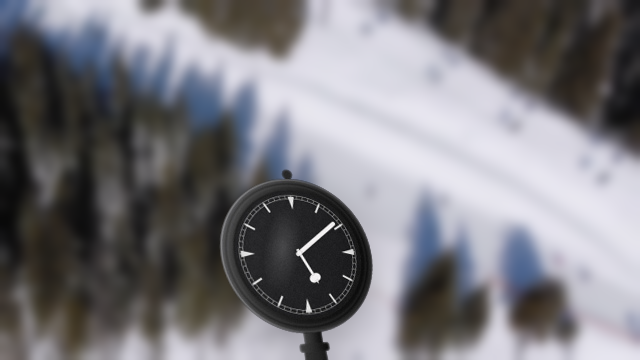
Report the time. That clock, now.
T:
5:09
